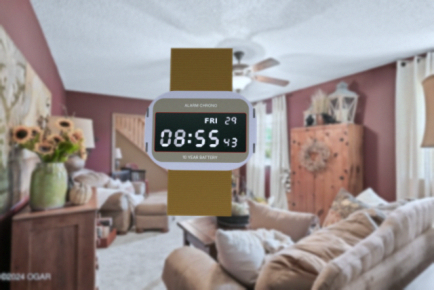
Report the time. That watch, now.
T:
8:55:43
